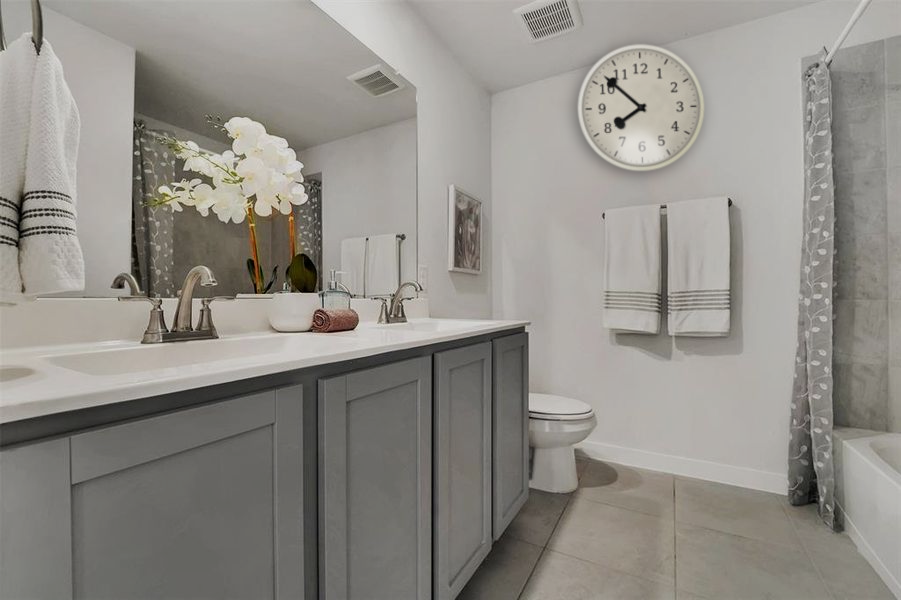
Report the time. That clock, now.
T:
7:52
